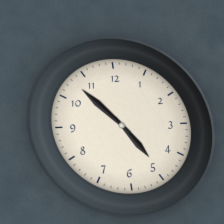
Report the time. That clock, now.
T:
4:53
